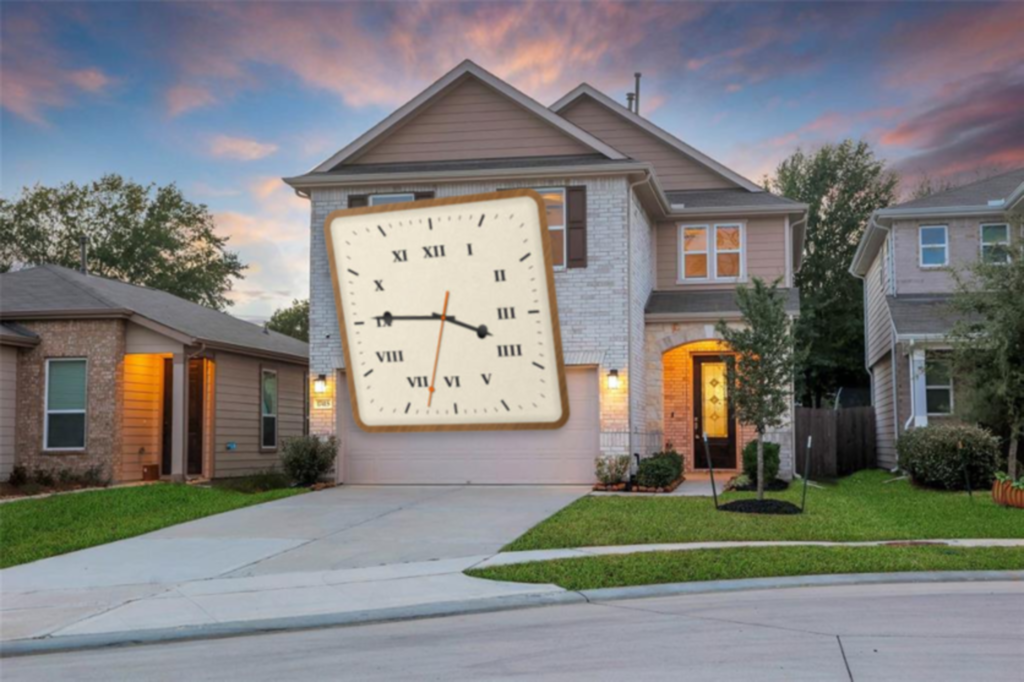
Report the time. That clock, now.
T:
3:45:33
